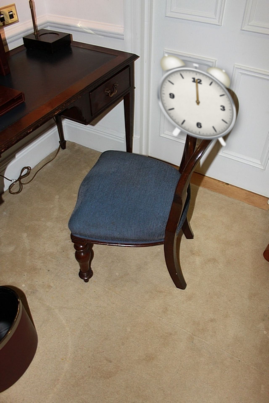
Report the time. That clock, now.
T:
12:00
